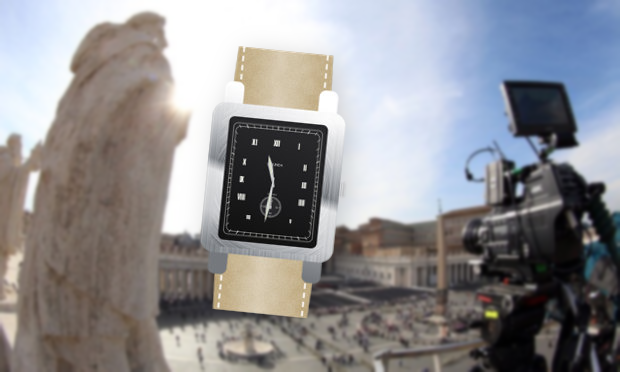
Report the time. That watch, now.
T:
11:31
